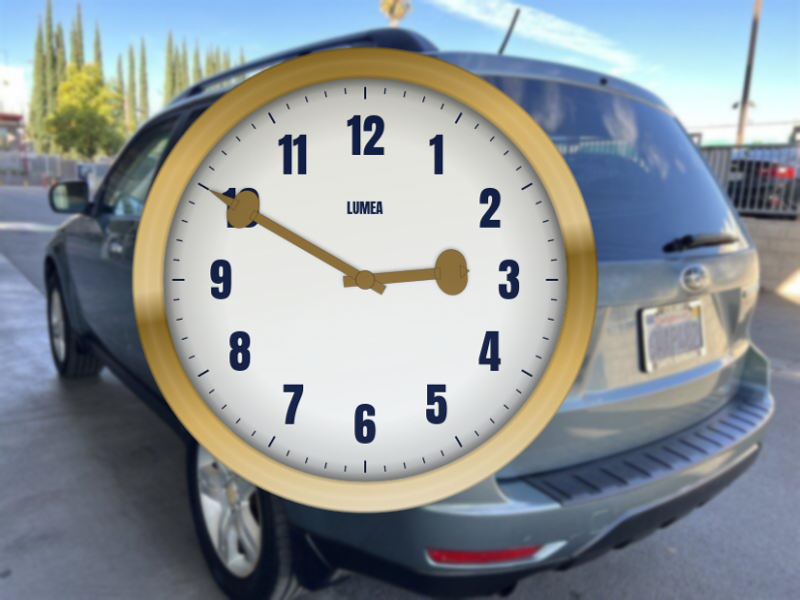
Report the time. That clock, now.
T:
2:50
